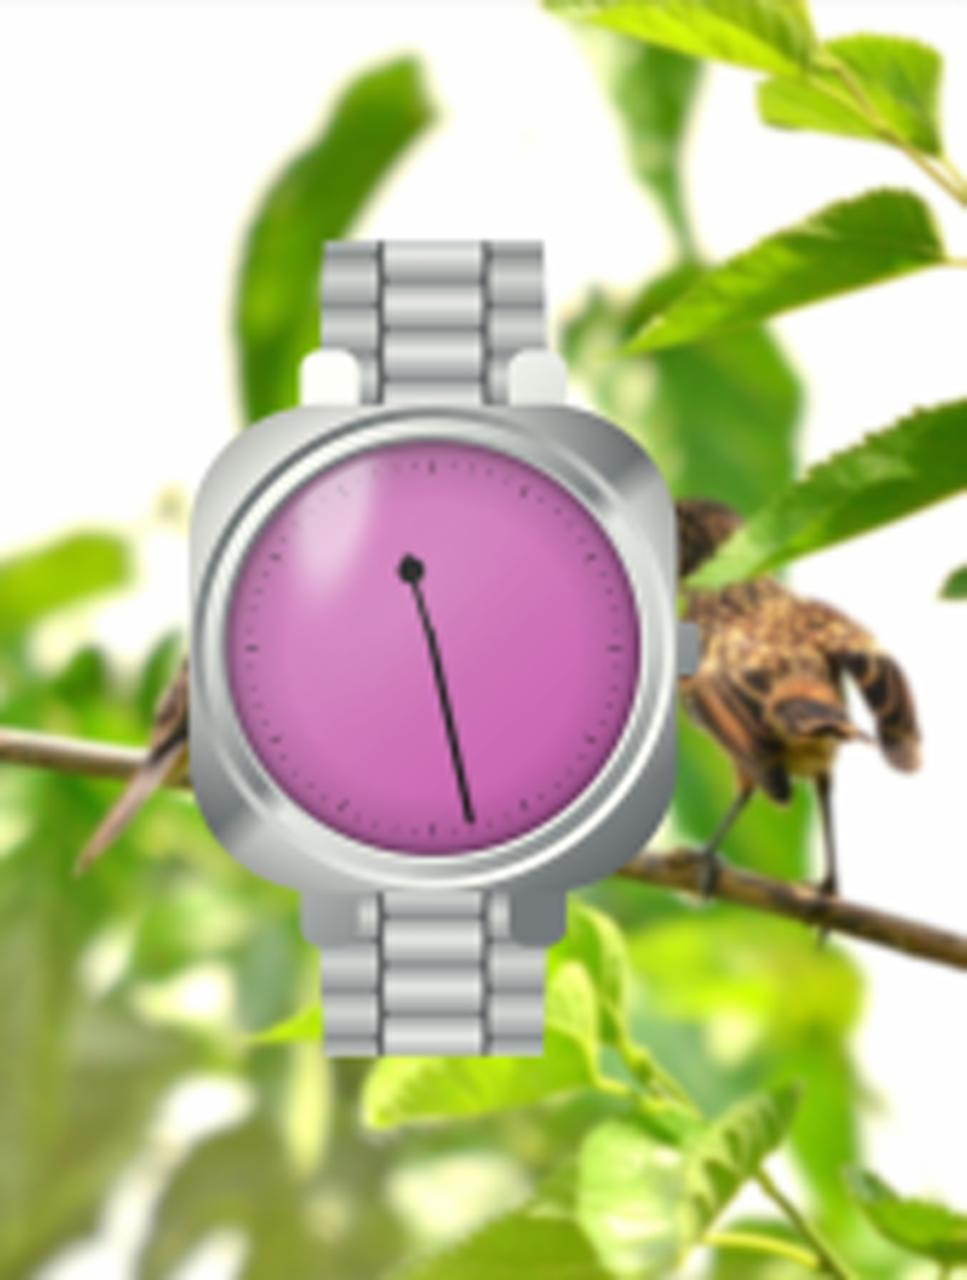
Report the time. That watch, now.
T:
11:28
